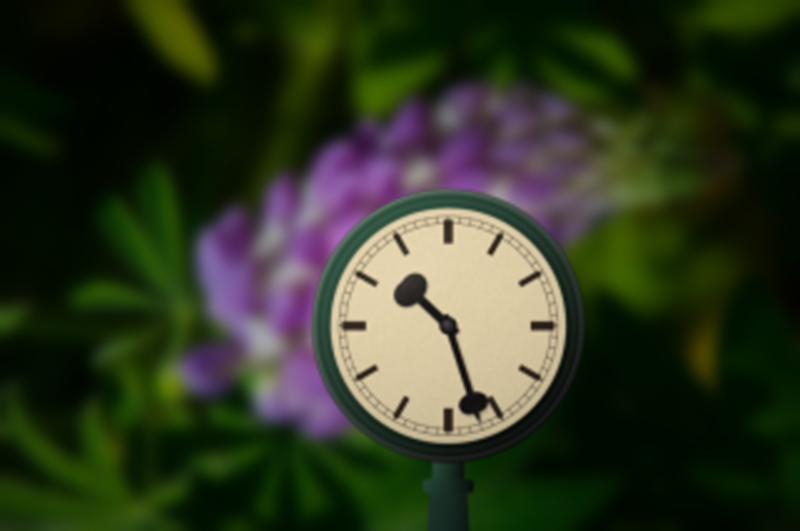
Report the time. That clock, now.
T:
10:27
